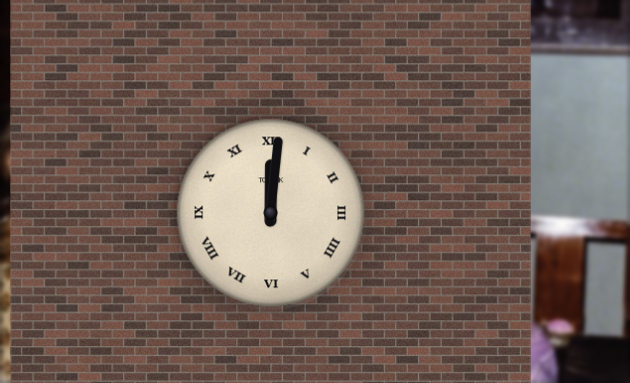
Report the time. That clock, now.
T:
12:01
